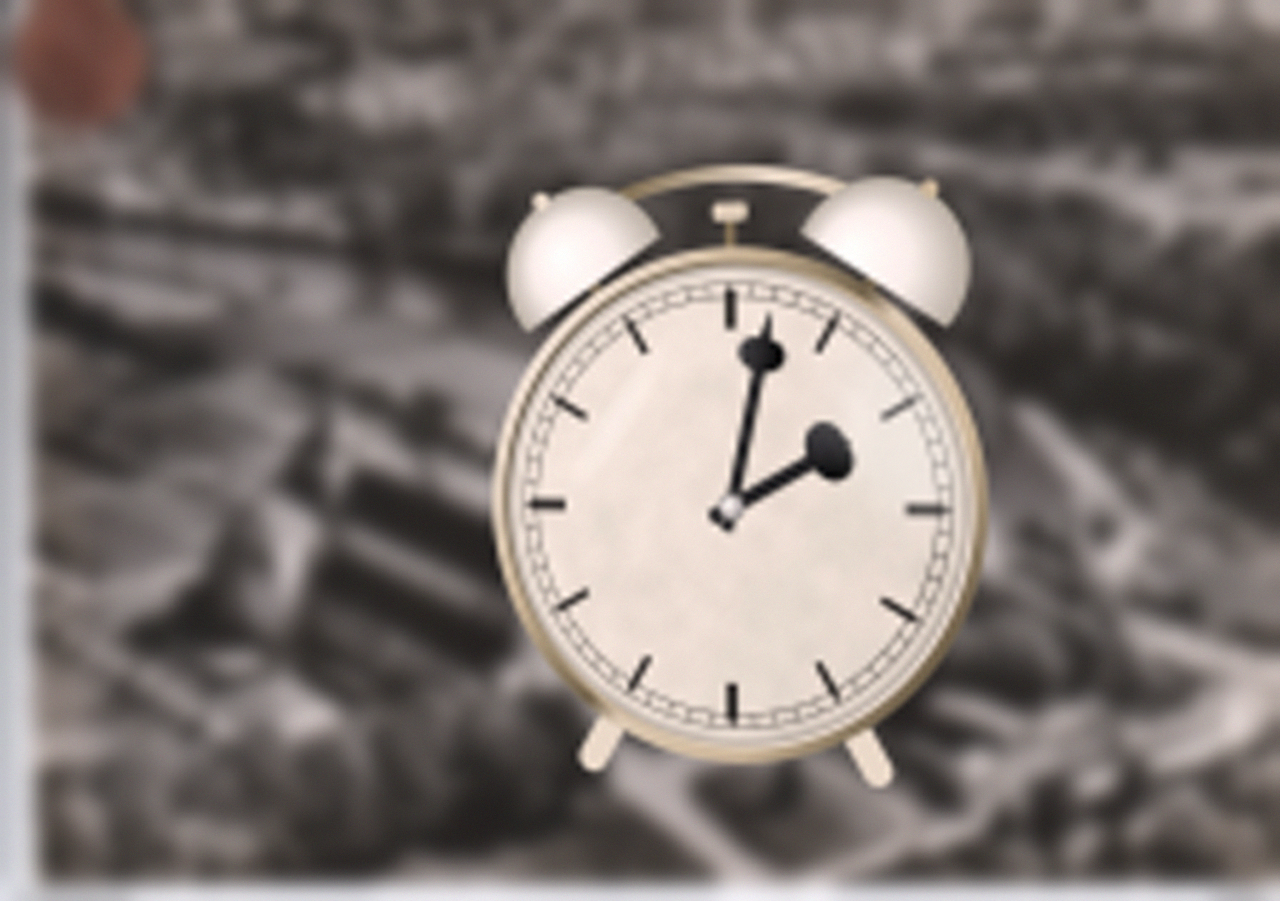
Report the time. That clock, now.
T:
2:02
